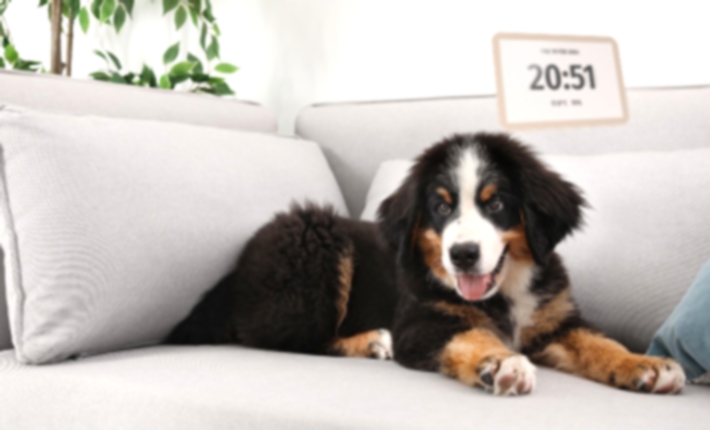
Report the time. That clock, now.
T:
20:51
